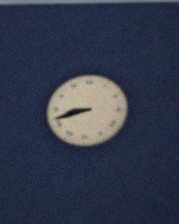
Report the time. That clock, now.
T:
8:42
